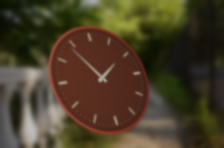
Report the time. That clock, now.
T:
1:54
